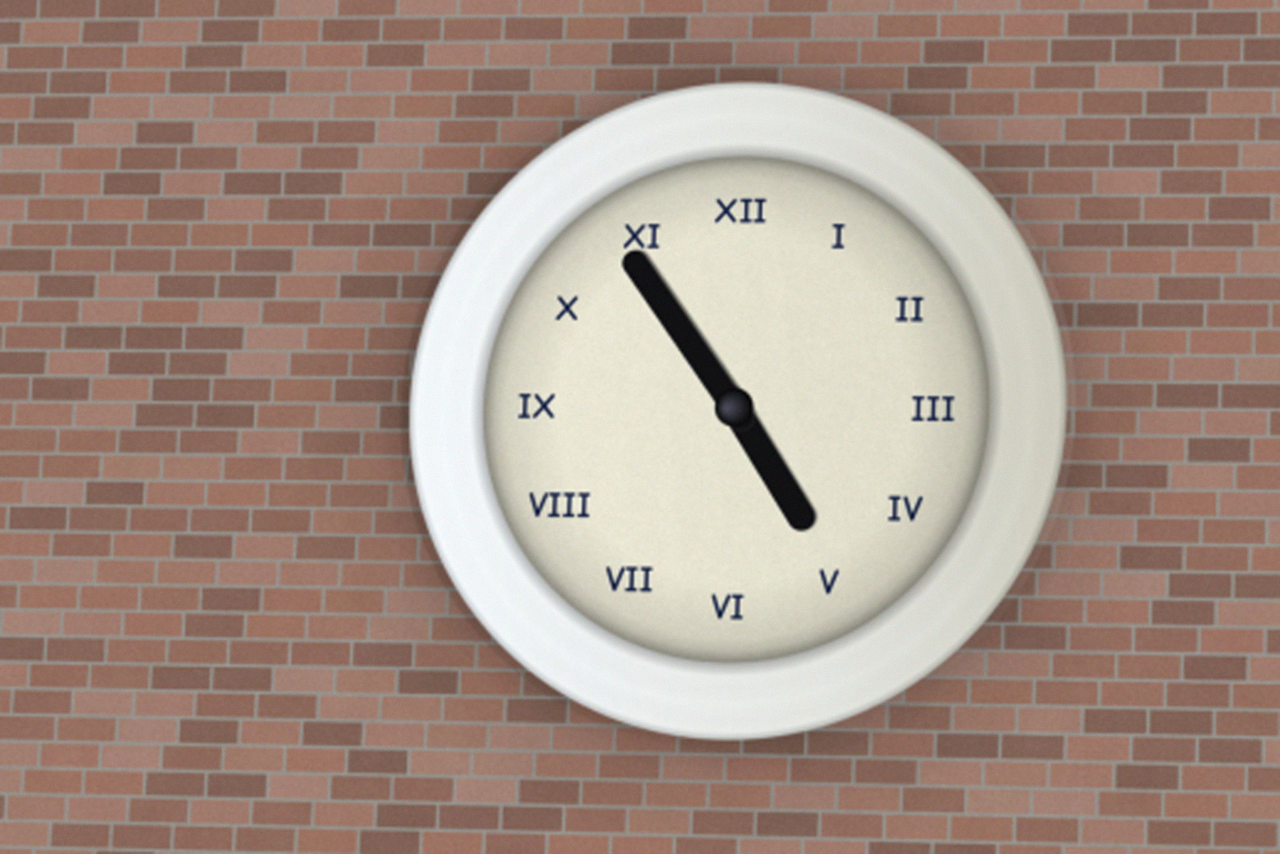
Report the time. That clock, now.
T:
4:54
